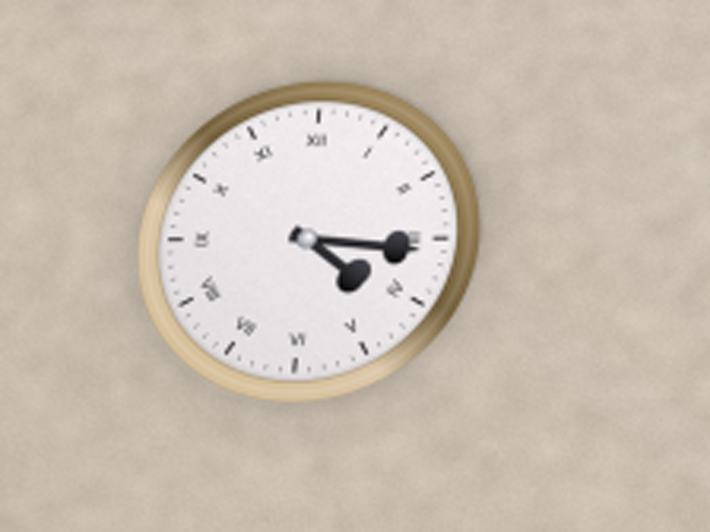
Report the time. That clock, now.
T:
4:16
